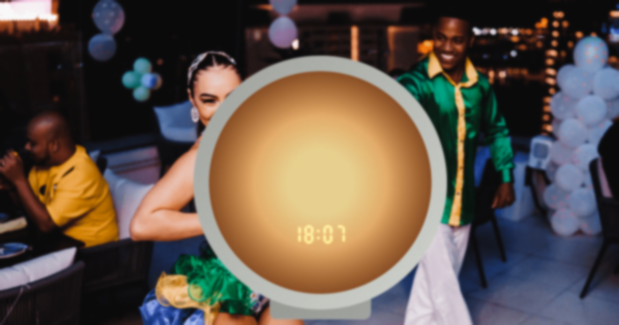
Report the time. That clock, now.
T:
18:07
